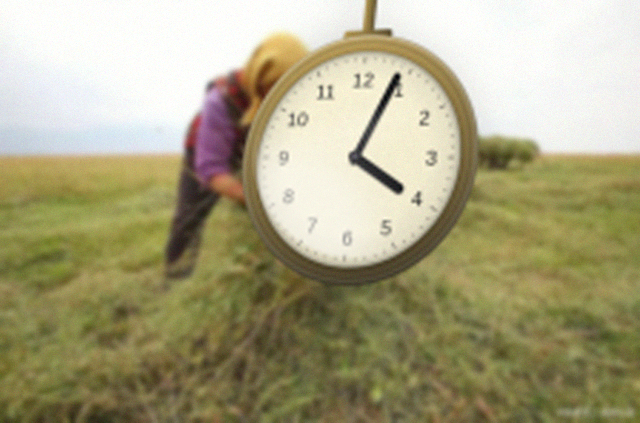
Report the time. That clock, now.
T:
4:04
